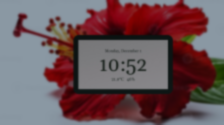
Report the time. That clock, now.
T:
10:52
